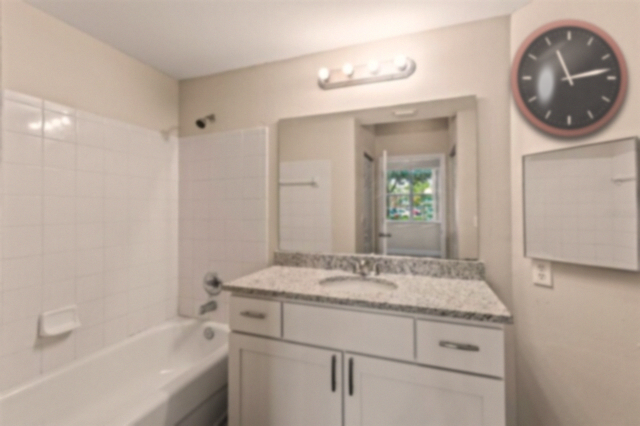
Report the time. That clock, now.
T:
11:13
